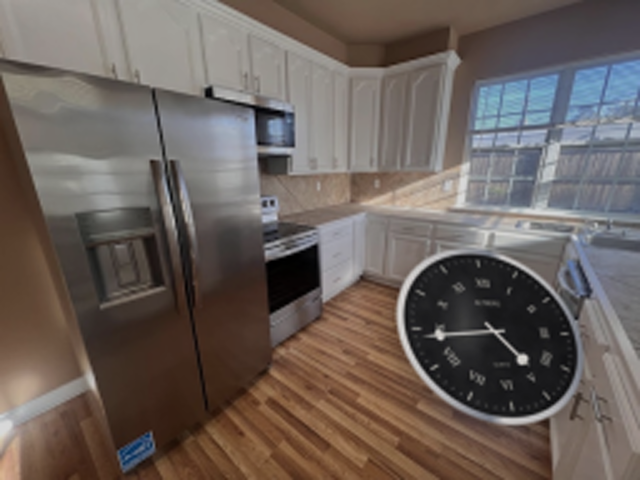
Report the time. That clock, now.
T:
4:44
